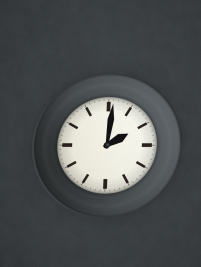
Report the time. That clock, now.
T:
2:01
